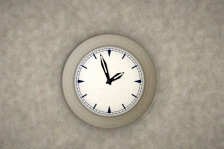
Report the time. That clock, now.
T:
1:57
